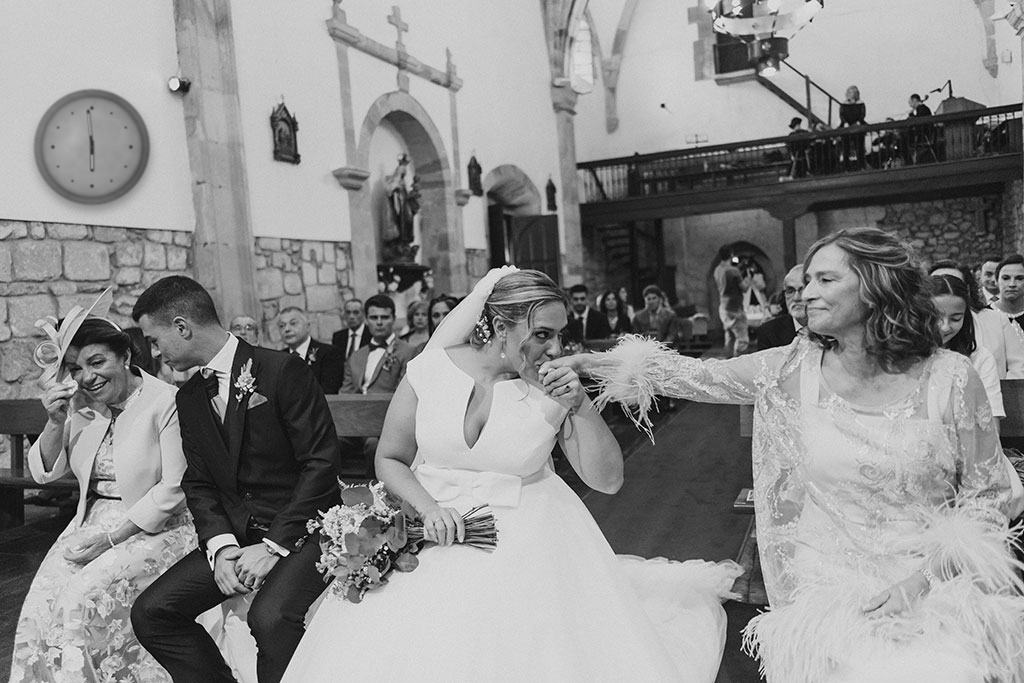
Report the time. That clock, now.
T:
5:59
